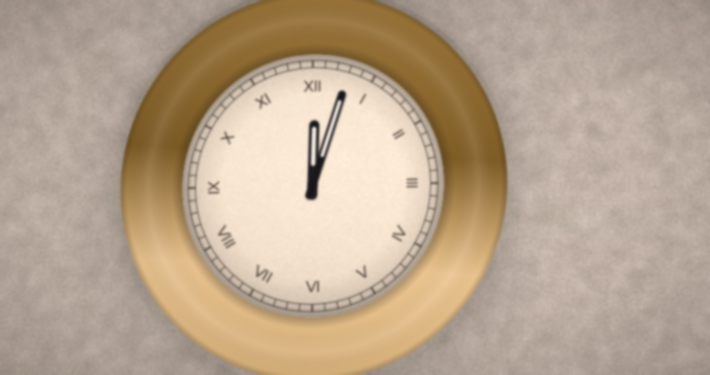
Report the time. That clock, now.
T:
12:03
